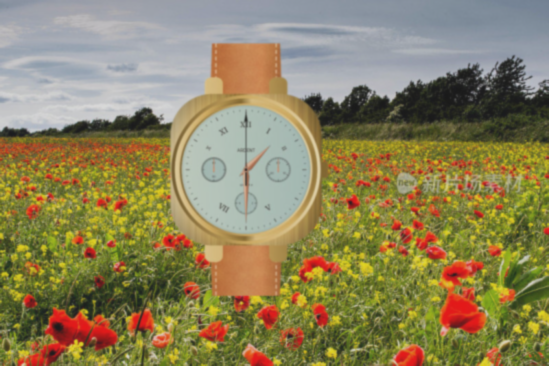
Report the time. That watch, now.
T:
1:30
